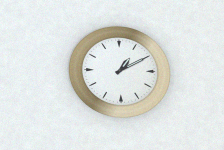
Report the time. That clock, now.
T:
1:10
